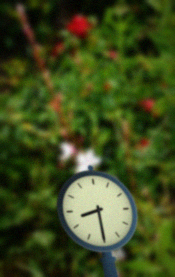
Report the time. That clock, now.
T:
8:30
